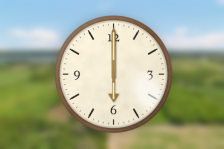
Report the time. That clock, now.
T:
6:00
